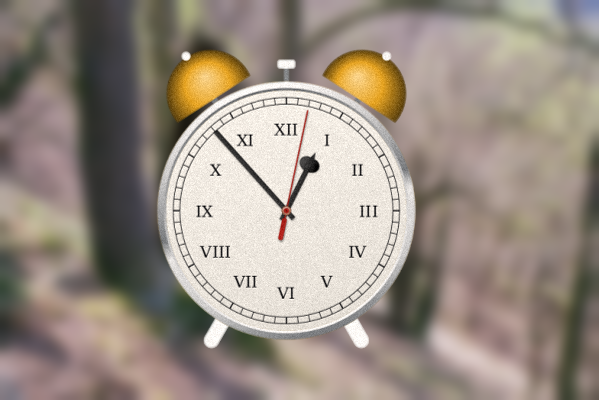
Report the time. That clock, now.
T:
12:53:02
